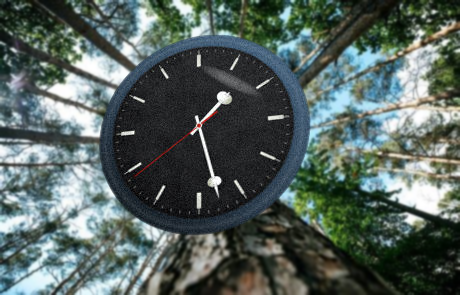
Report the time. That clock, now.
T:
1:27:39
